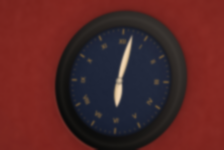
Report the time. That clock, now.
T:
6:02
